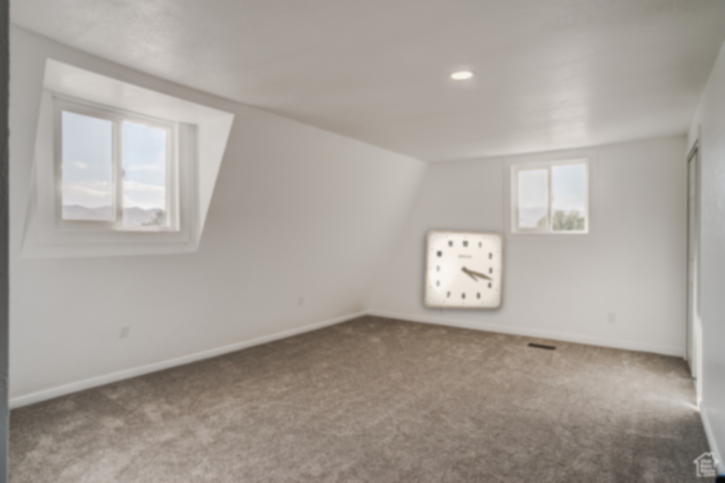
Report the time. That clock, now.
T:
4:18
